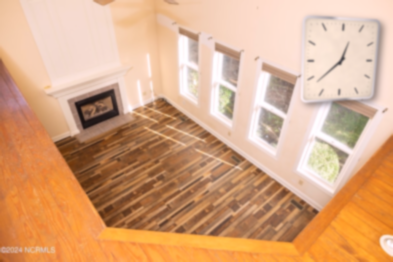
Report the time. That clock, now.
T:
12:38
